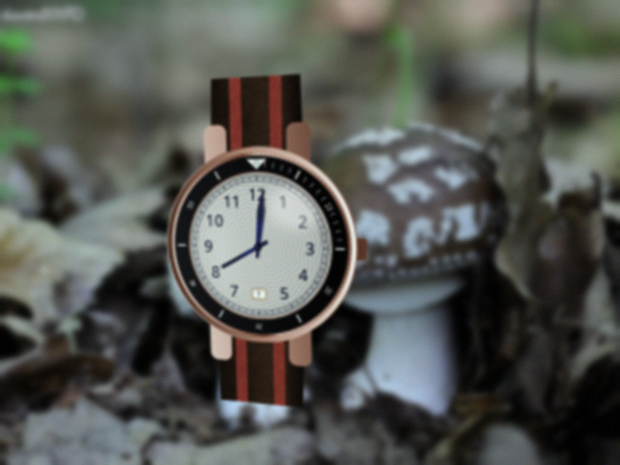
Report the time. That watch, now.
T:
8:01
